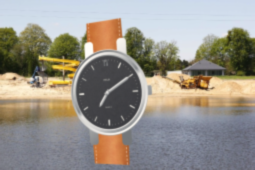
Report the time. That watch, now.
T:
7:10
